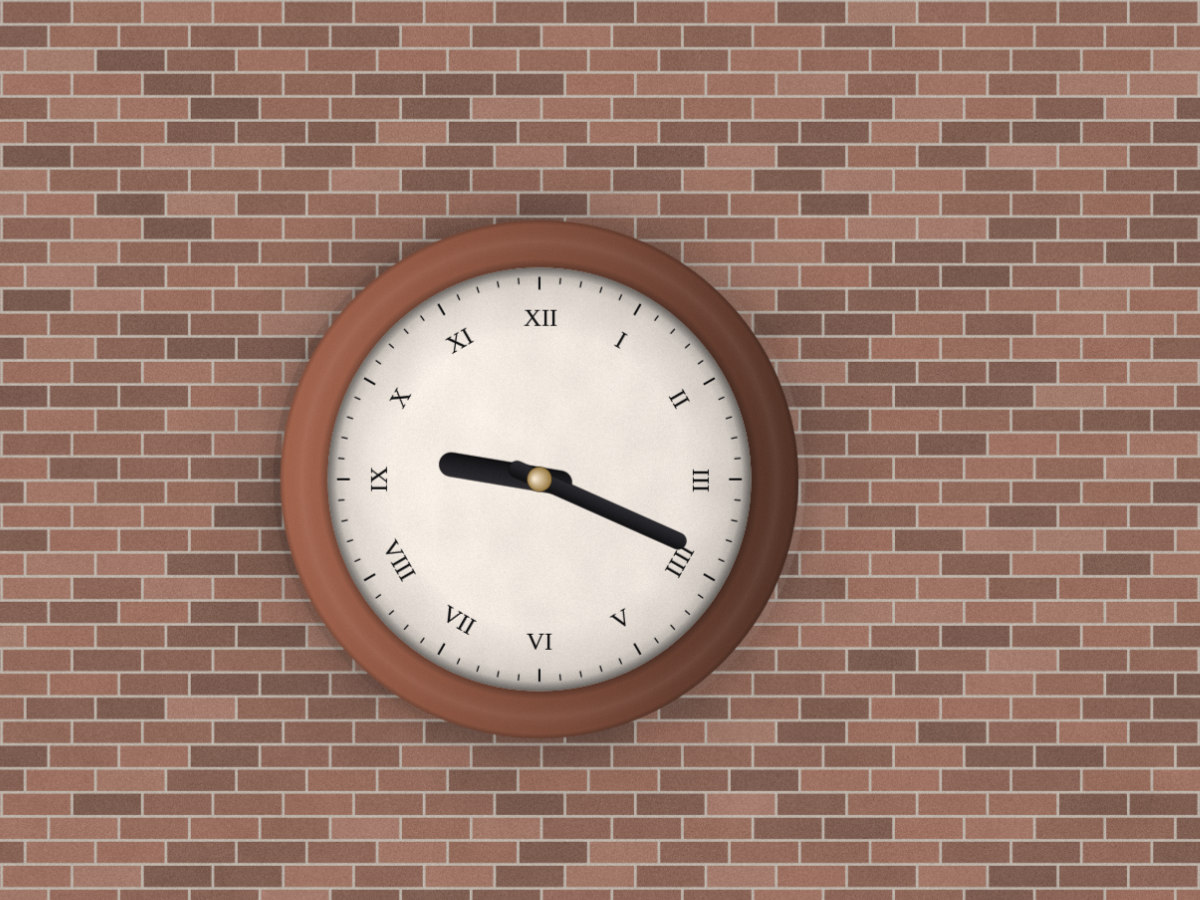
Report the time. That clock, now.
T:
9:19
